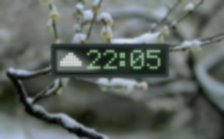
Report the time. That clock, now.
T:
22:05
